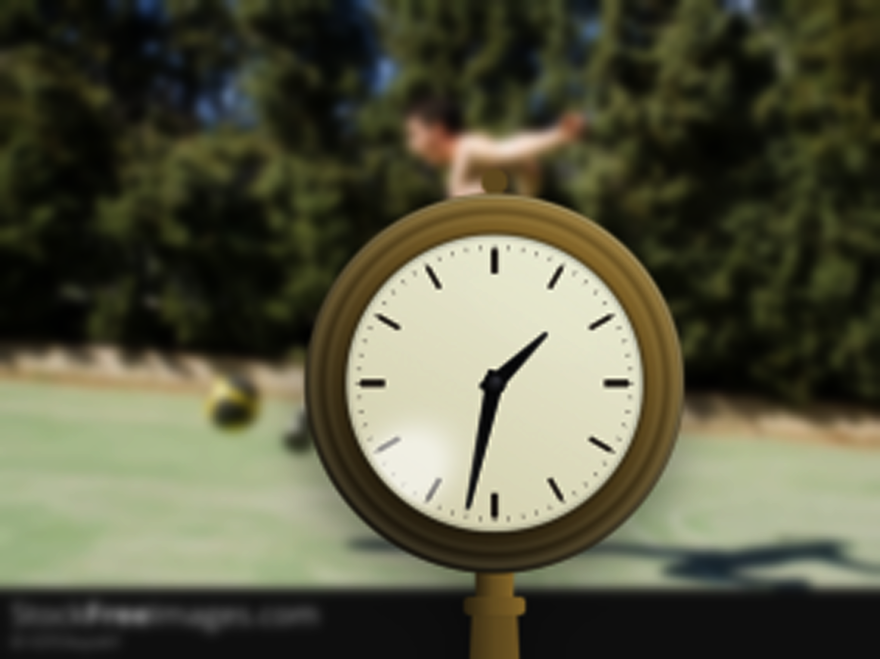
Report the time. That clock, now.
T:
1:32
